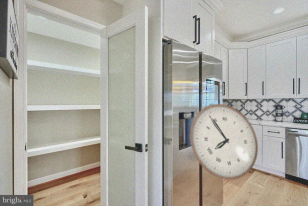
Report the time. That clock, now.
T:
7:54
